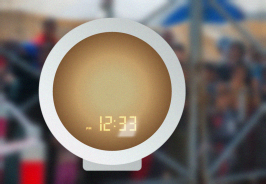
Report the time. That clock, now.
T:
12:33
